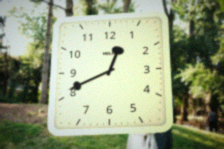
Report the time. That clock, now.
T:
12:41
